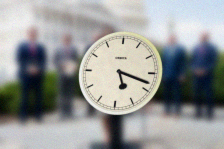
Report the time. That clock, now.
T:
5:18
